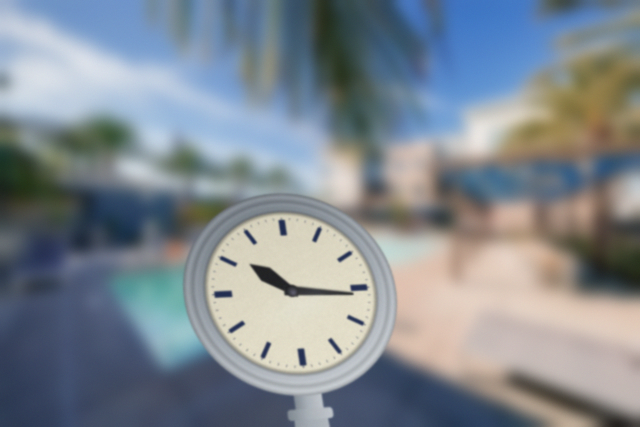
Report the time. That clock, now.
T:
10:16
